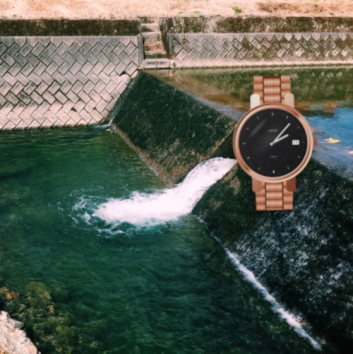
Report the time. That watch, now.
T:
2:07
